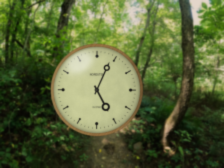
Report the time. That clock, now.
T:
5:04
